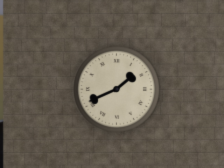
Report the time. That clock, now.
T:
1:41
